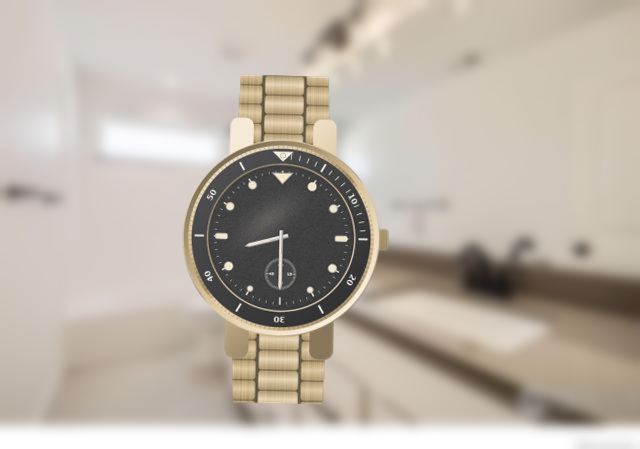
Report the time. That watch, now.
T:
8:30
